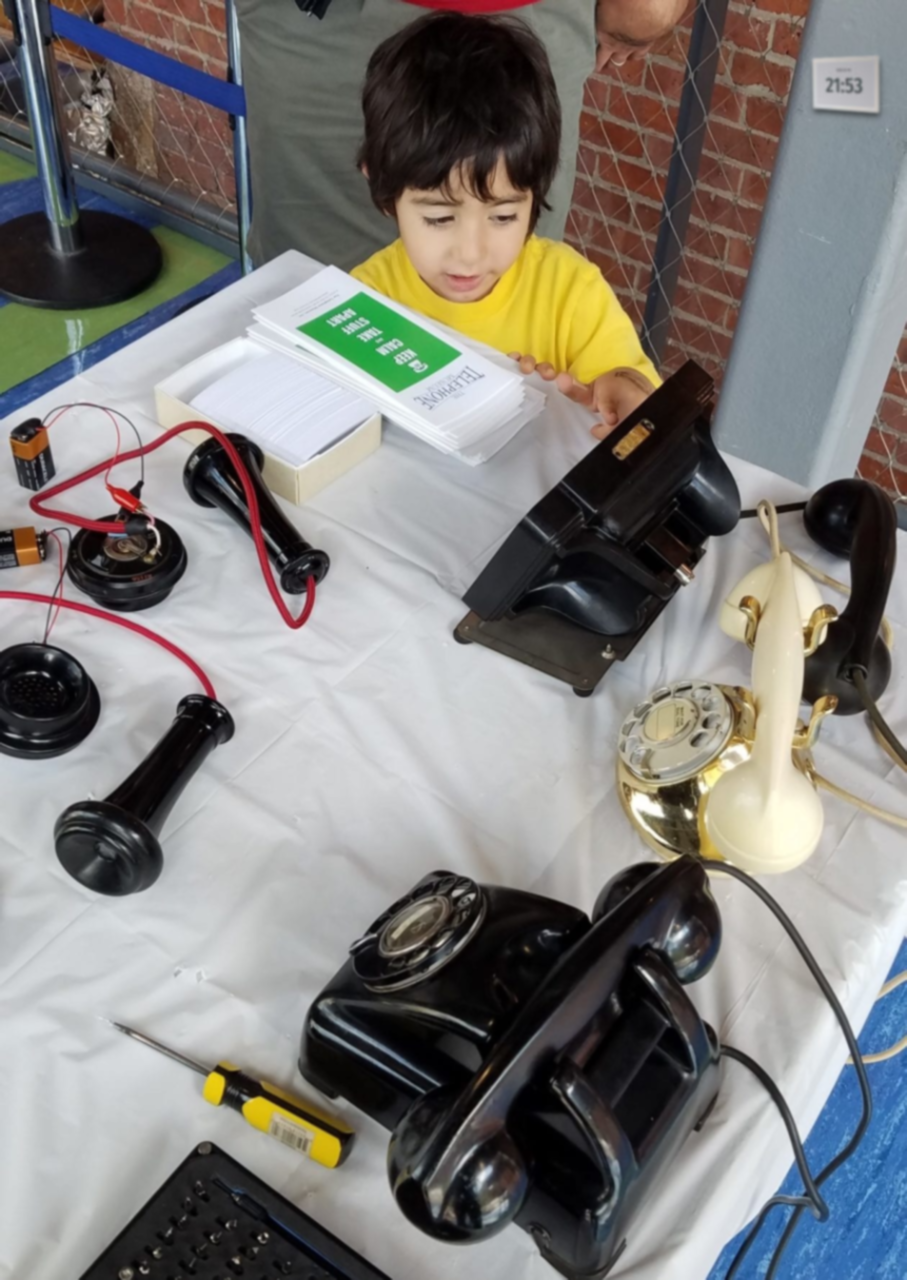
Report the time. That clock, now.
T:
21:53
